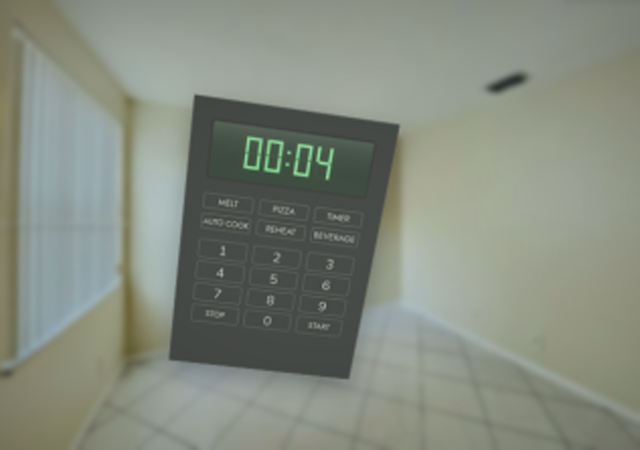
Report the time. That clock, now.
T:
0:04
